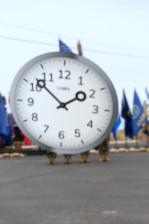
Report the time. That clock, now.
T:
1:52
